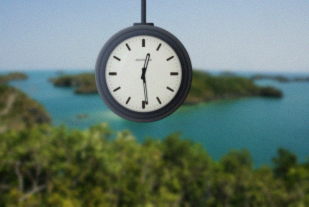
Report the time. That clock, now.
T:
12:29
